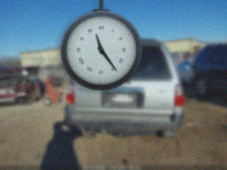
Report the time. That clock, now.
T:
11:24
